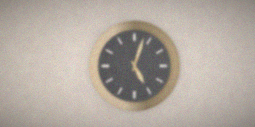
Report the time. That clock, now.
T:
5:03
